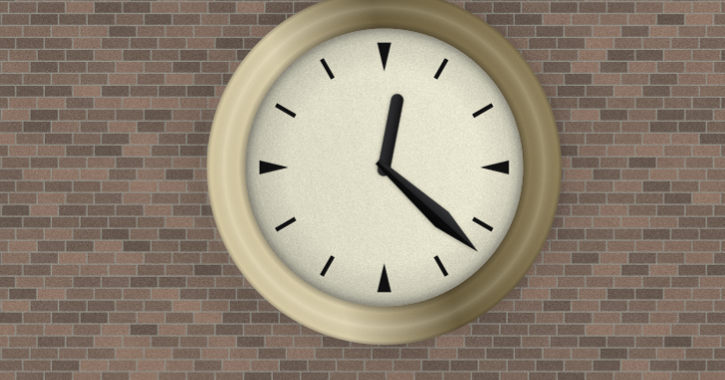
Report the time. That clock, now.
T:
12:22
